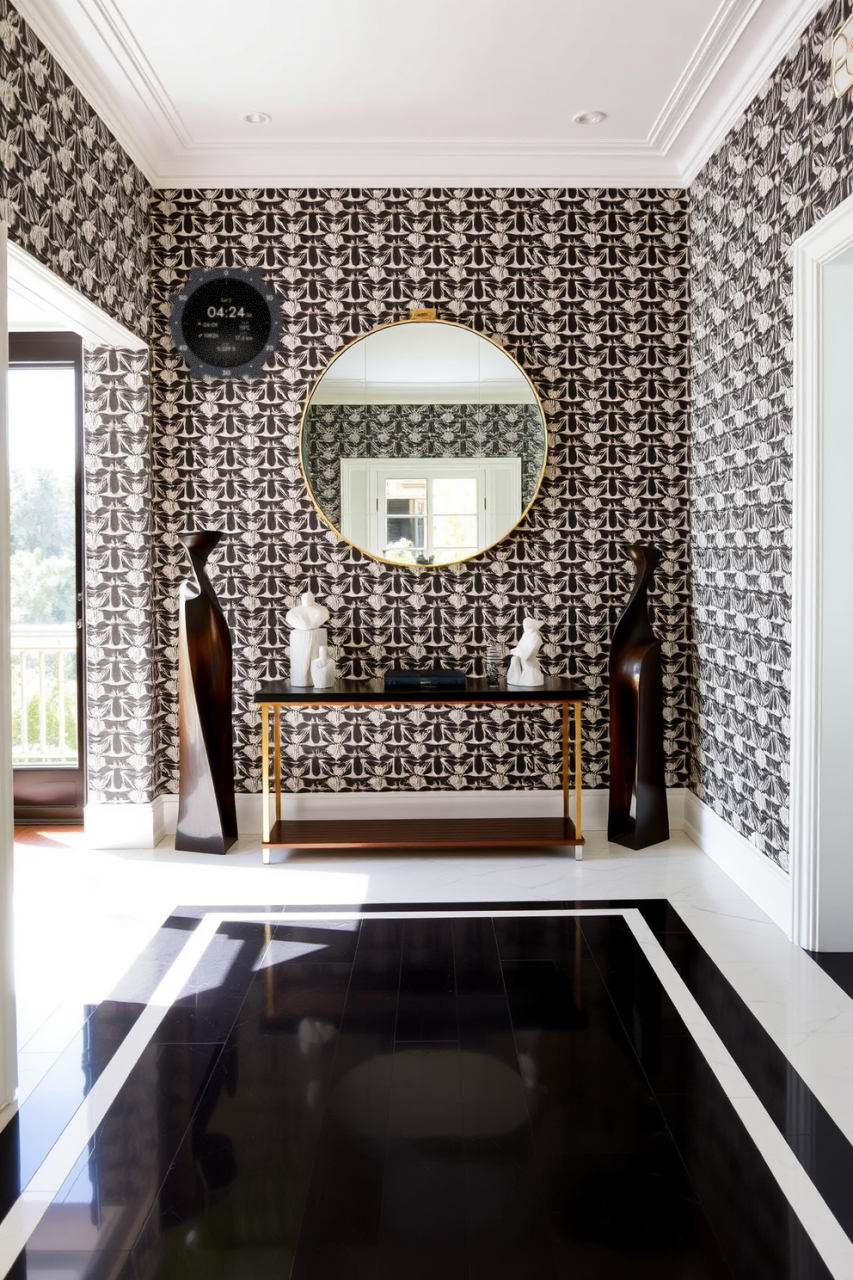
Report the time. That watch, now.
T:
4:24
